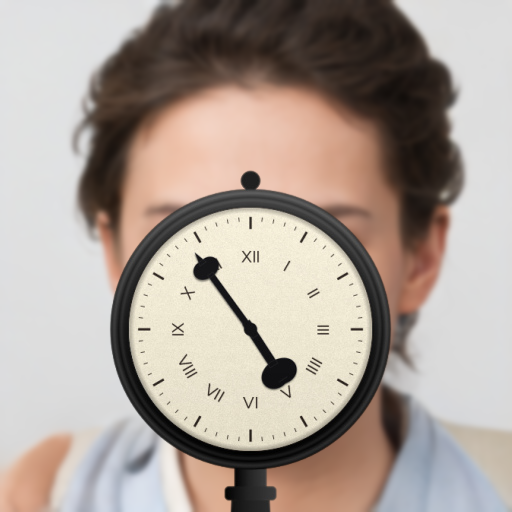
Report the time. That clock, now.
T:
4:54
